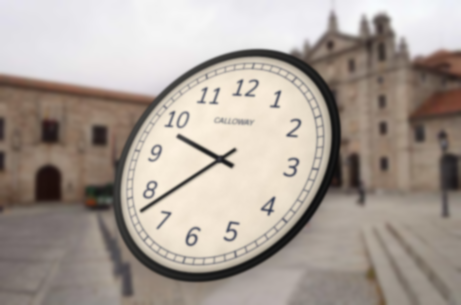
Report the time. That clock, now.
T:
9:38
